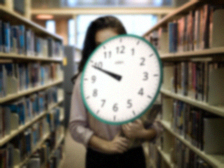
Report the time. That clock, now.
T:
9:49
